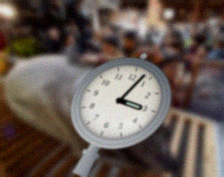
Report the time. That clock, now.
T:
3:03
